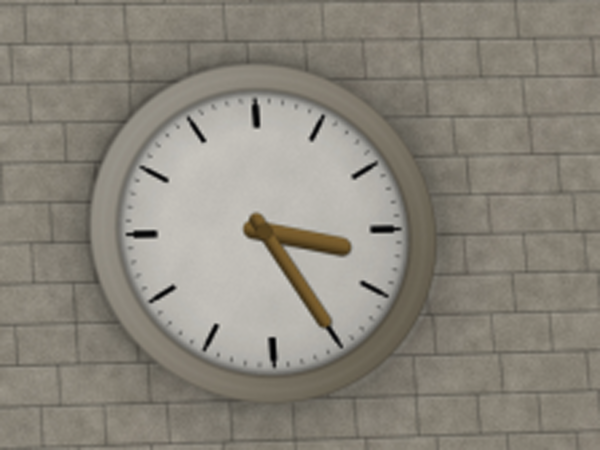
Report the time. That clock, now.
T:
3:25
